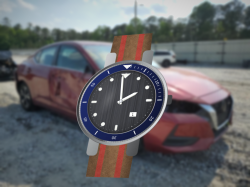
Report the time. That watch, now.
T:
1:59
